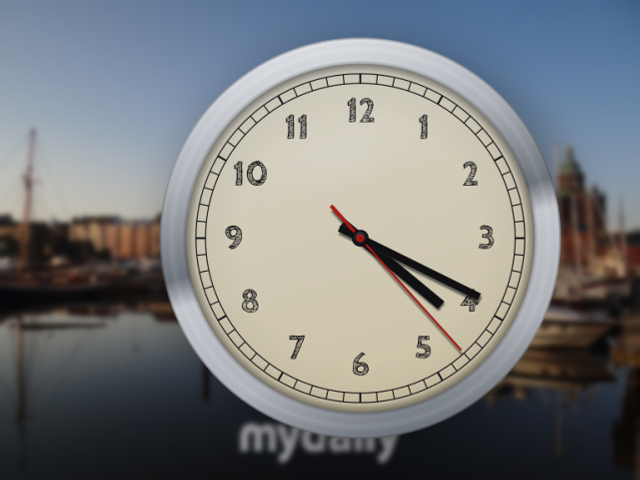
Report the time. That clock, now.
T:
4:19:23
